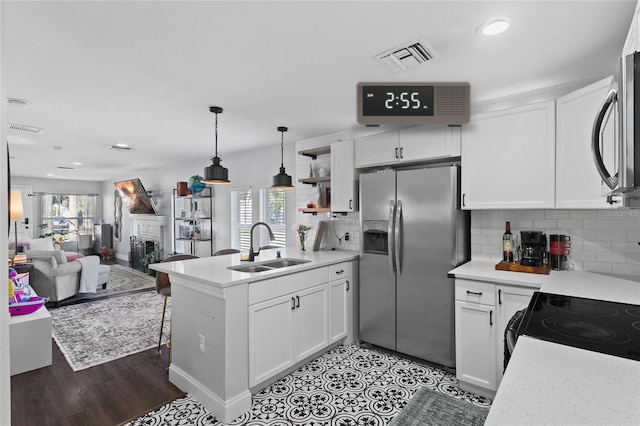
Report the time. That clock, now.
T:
2:55
